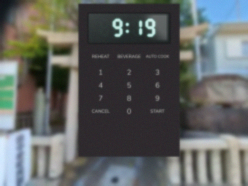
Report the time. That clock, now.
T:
9:19
